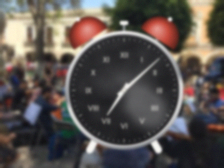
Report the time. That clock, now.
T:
7:08
